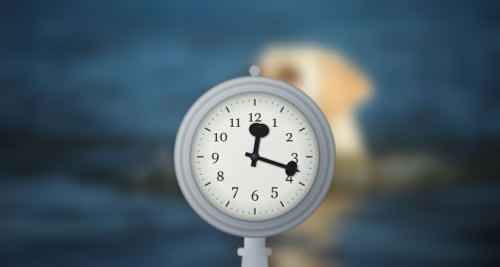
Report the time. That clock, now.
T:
12:18
